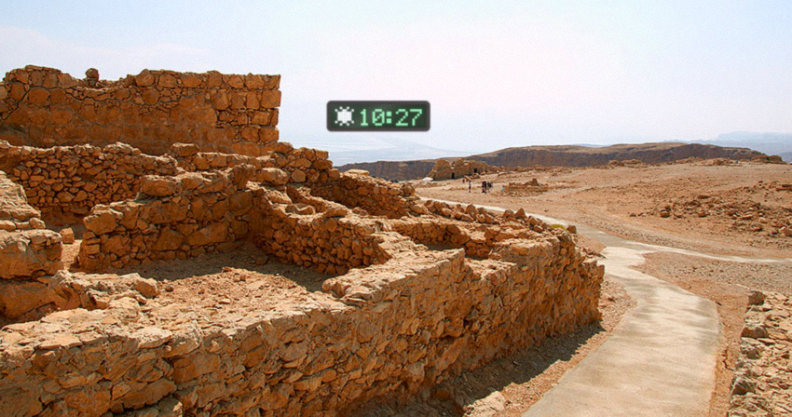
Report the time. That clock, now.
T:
10:27
